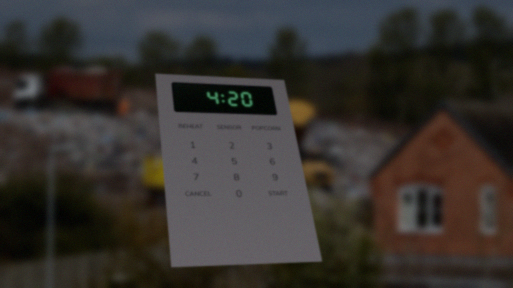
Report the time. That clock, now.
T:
4:20
